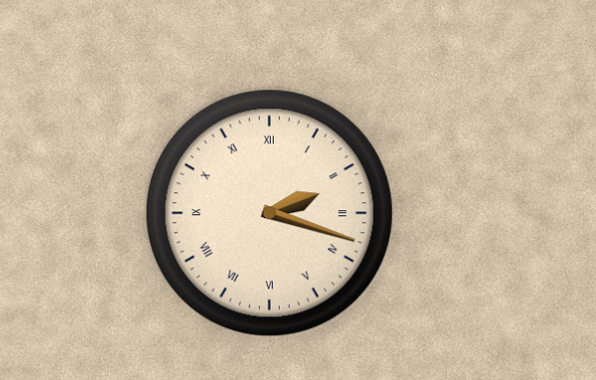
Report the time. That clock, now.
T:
2:18
